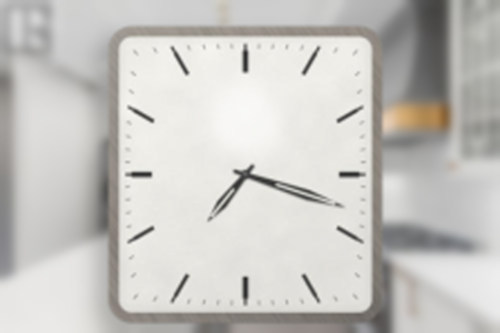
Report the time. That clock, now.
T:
7:18
